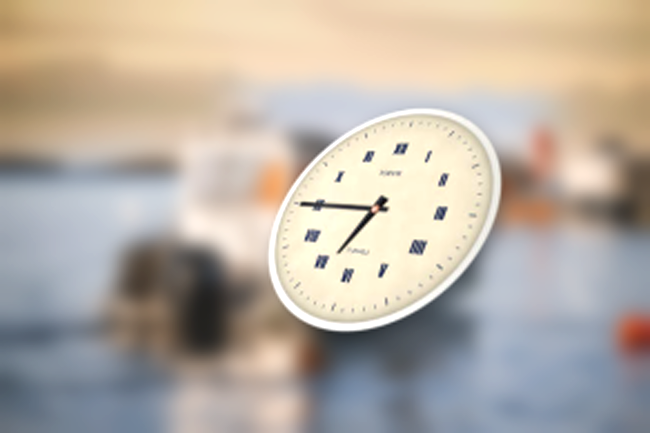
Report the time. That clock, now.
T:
6:45
